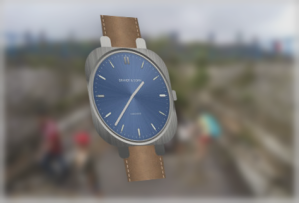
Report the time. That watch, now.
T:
1:37
